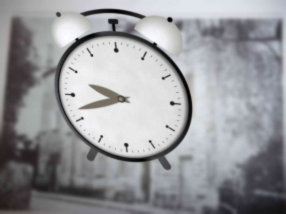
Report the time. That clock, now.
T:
9:42
